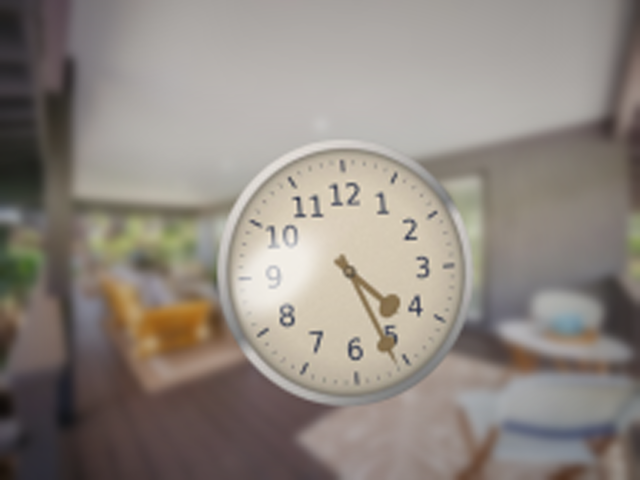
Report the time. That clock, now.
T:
4:26
